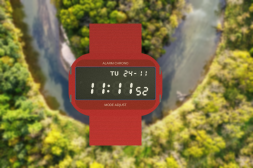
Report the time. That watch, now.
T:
11:11:52
